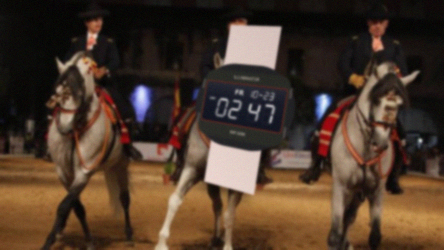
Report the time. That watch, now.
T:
2:47
